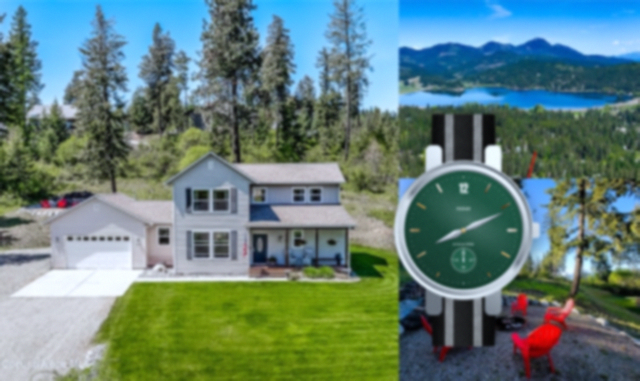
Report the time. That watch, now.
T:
8:11
